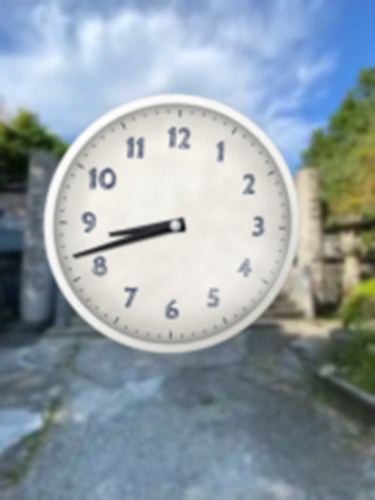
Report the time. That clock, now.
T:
8:42
